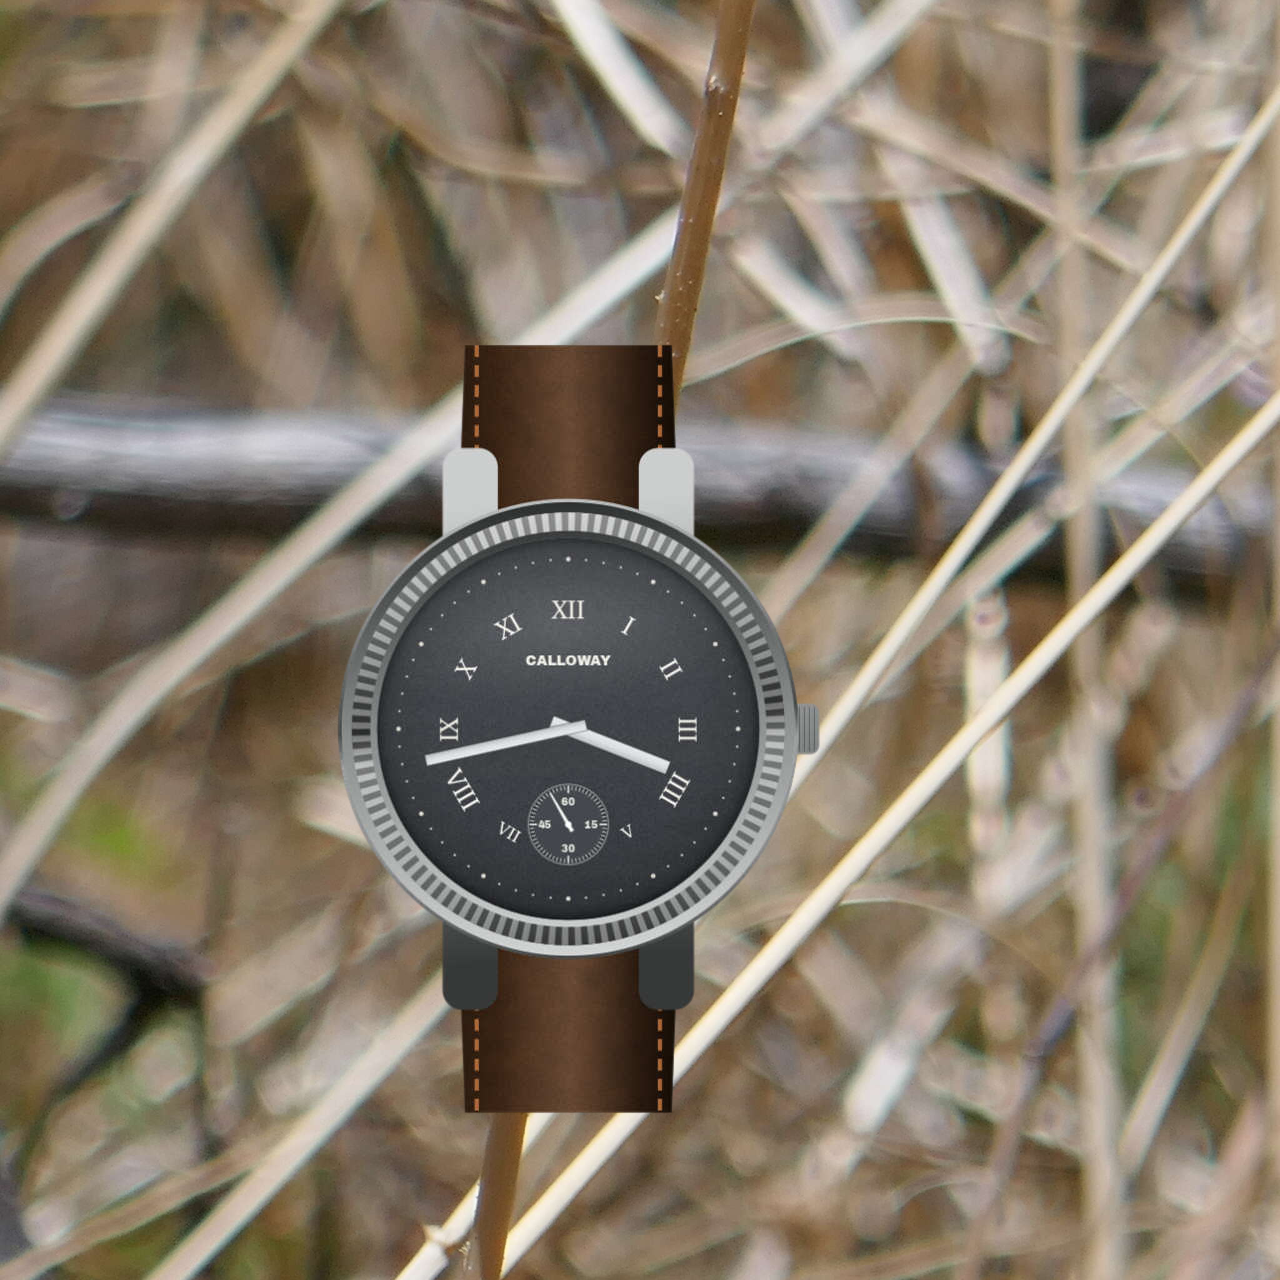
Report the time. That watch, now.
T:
3:42:55
